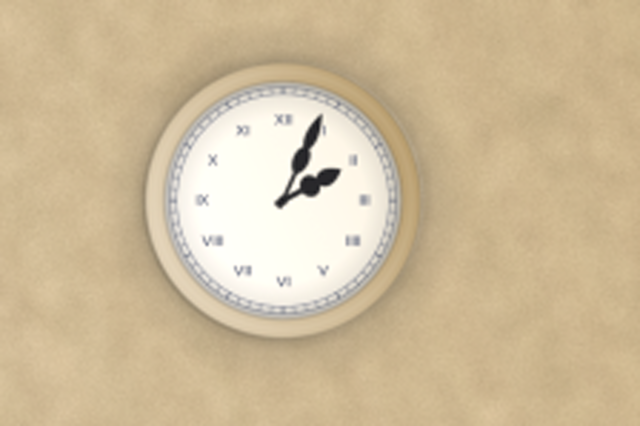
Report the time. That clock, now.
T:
2:04
